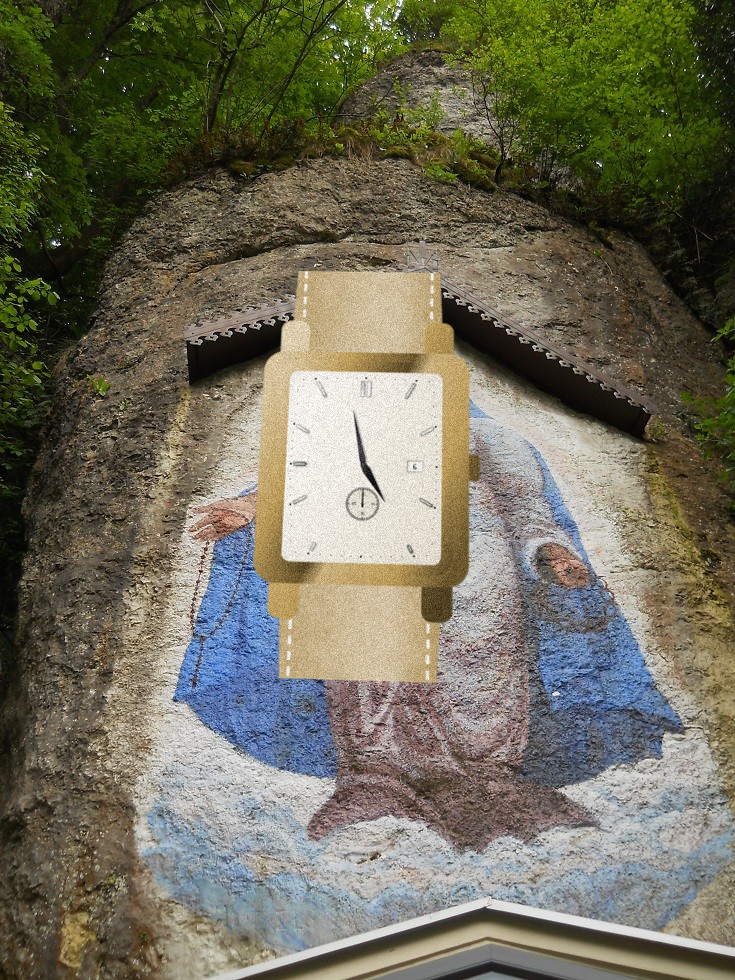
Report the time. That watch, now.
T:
4:58
